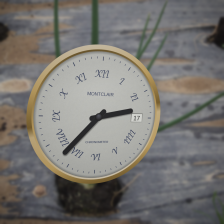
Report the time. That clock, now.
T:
2:37
